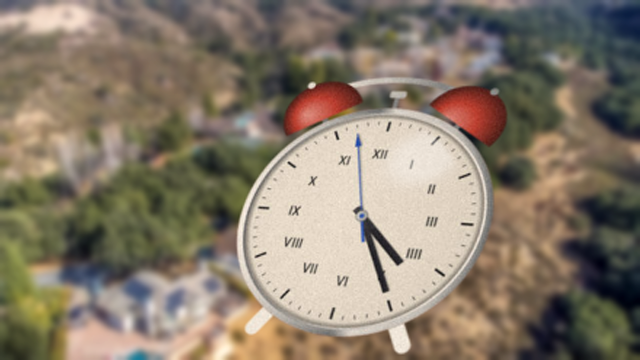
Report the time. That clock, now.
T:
4:24:57
